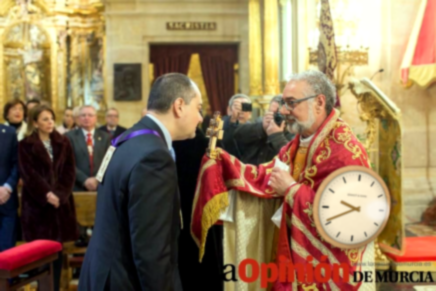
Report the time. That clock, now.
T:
9:41
